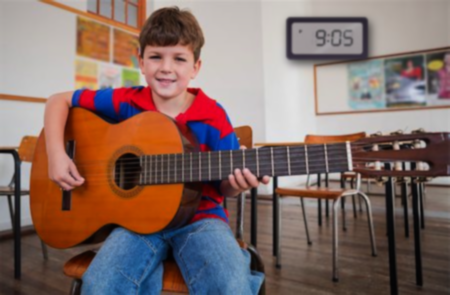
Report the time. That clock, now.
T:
9:05
